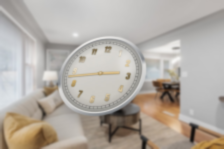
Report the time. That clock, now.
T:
2:43
